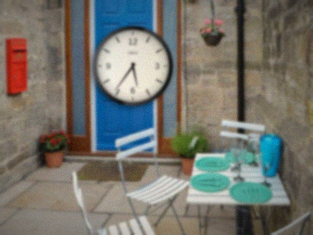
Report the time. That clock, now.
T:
5:36
